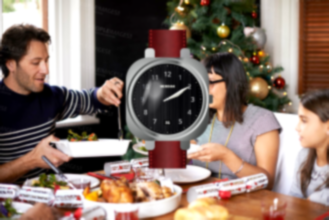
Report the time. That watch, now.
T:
2:10
